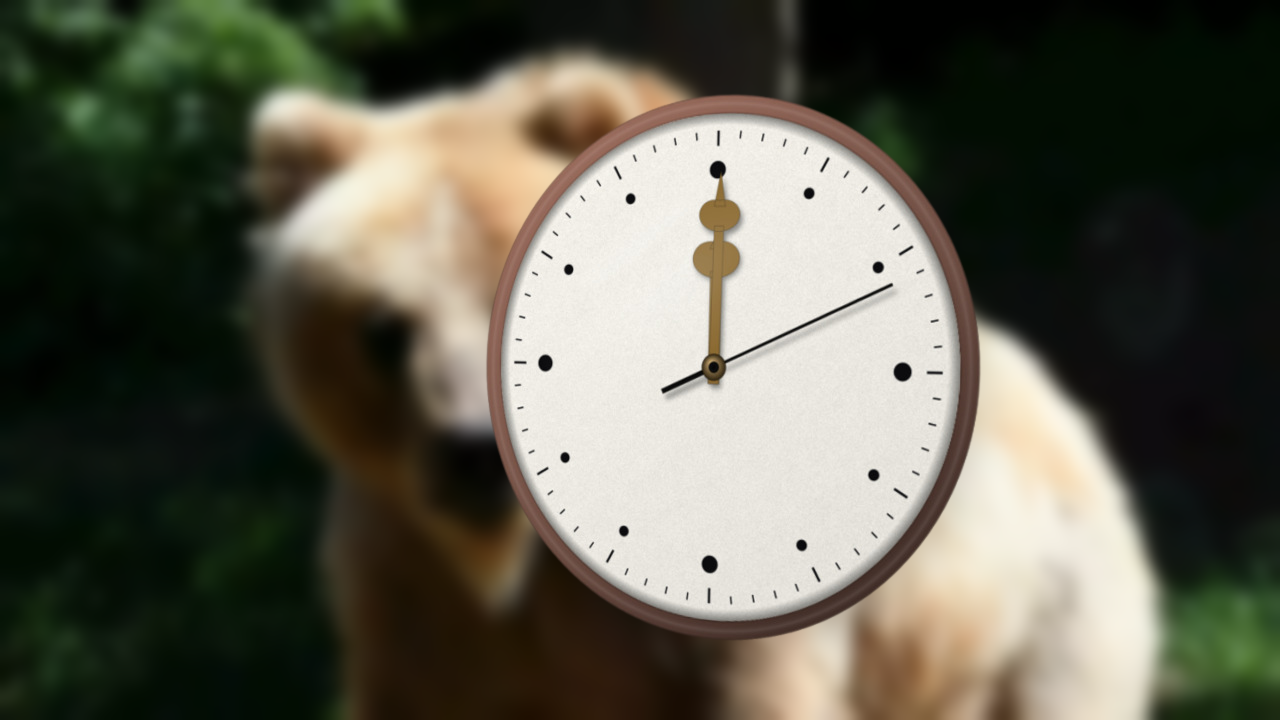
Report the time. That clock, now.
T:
12:00:11
